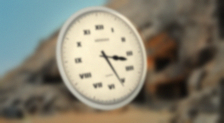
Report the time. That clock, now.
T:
3:26
